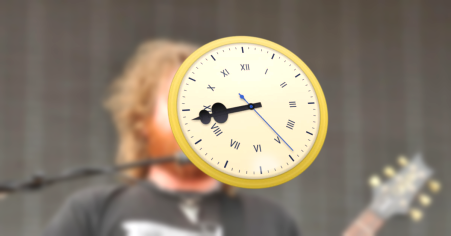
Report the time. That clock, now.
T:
8:43:24
